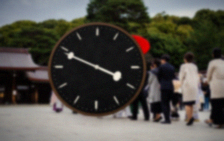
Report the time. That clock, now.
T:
3:49
